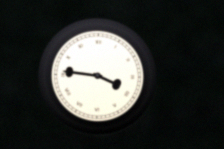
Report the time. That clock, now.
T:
3:46
